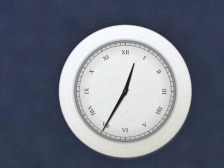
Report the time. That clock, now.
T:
12:35
